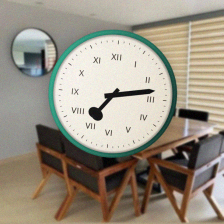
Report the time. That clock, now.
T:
7:13
